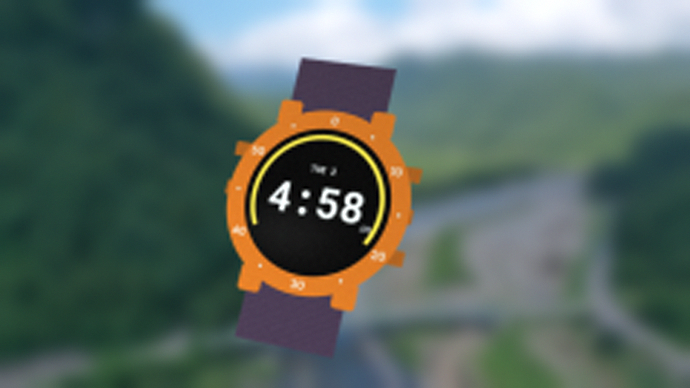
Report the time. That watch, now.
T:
4:58
